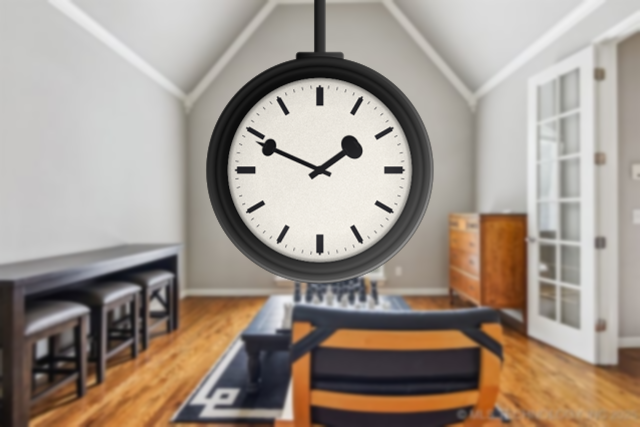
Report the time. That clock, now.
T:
1:49
